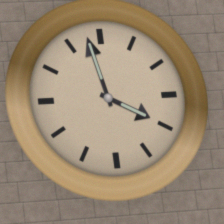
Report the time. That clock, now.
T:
3:58
